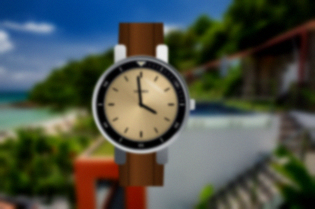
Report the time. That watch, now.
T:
3:59
